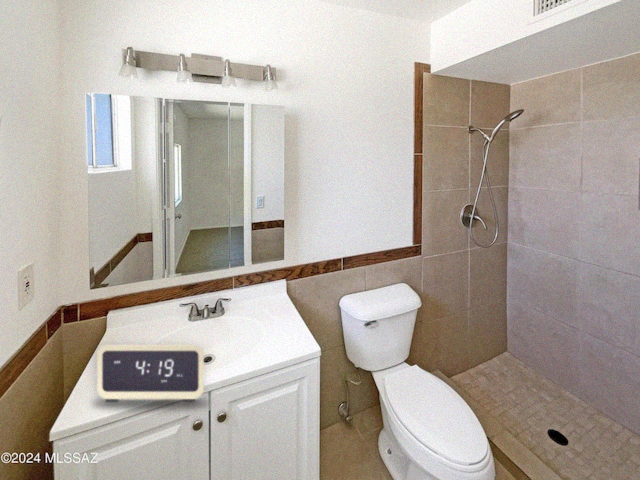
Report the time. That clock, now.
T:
4:19
